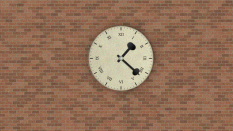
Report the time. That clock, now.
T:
1:22
